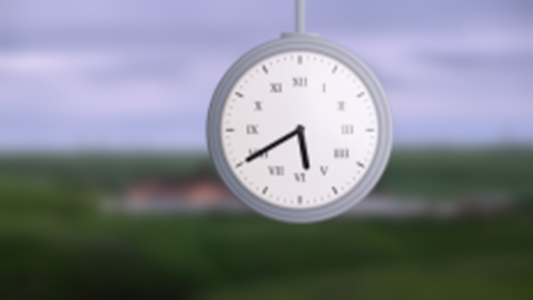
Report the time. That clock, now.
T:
5:40
